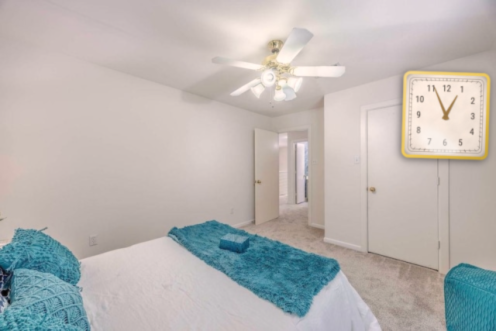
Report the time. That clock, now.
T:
12:56
